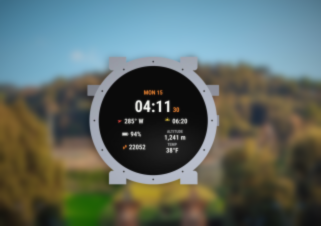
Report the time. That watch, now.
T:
4:11
